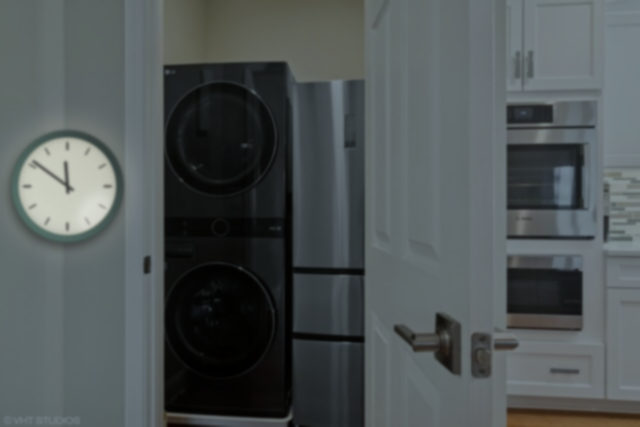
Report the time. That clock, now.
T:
11:51
